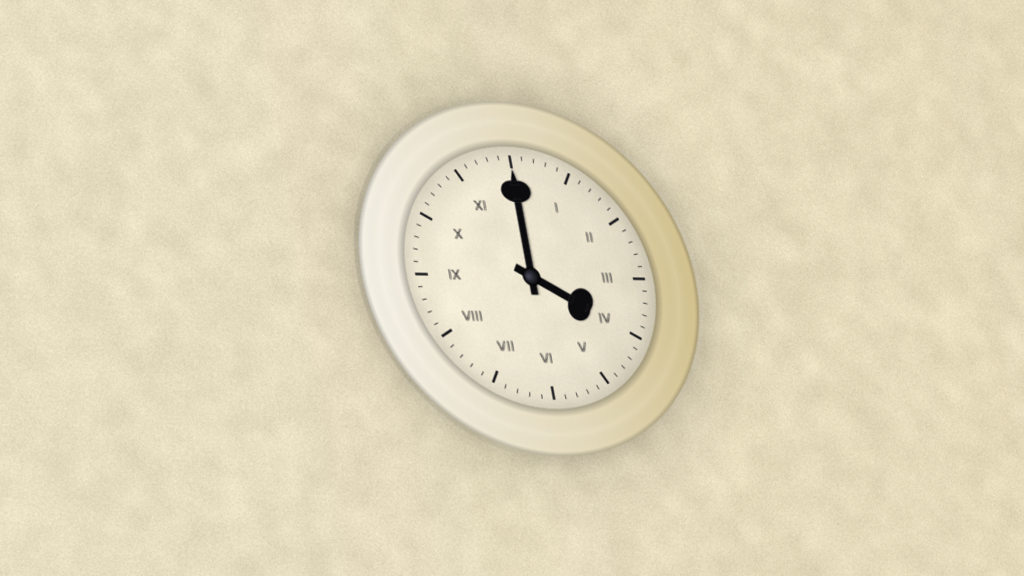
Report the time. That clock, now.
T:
4:00
